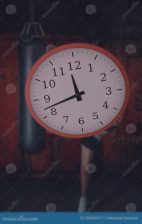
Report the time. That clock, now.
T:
11:42
